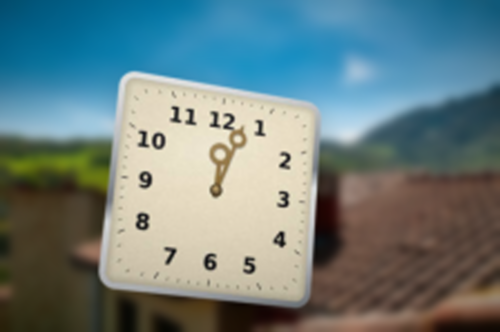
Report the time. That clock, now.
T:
12:03
